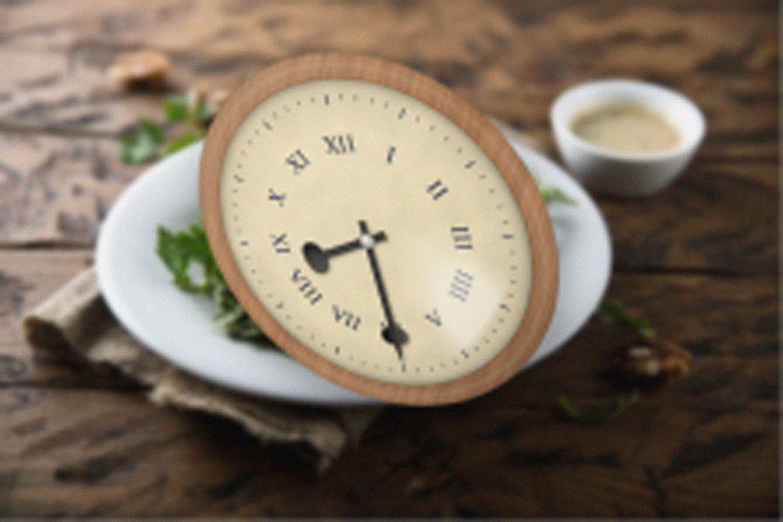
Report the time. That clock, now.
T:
8:30
